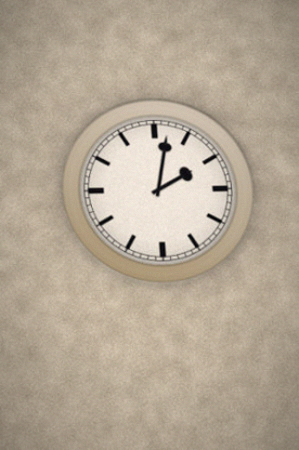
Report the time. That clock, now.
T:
2:02
